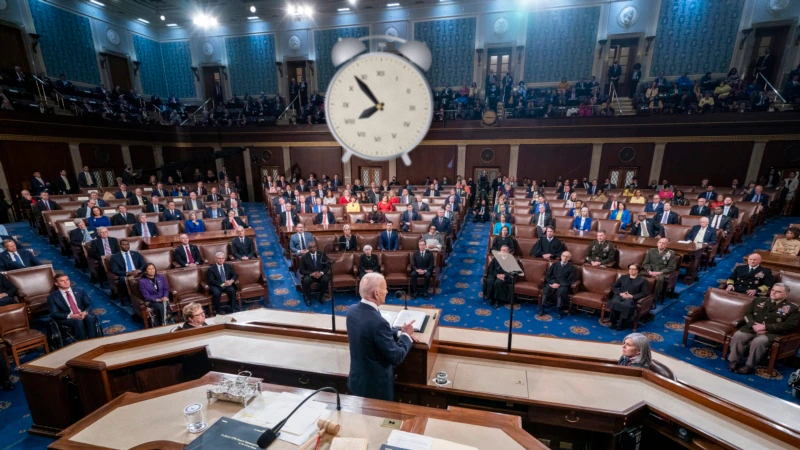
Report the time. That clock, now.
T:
7:53
